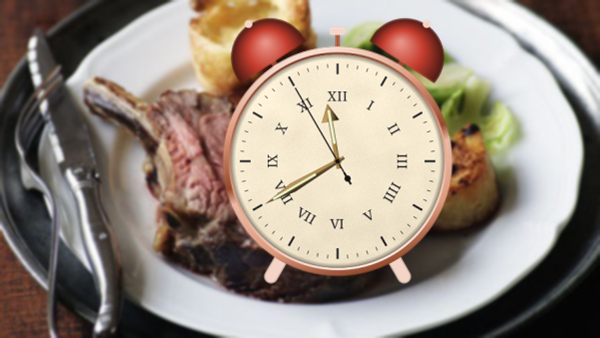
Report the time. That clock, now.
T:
11:39:55
